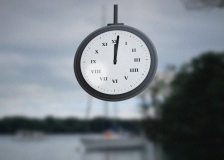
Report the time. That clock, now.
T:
12:01
